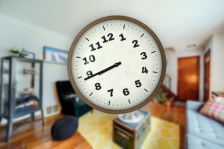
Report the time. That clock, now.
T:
8:44
